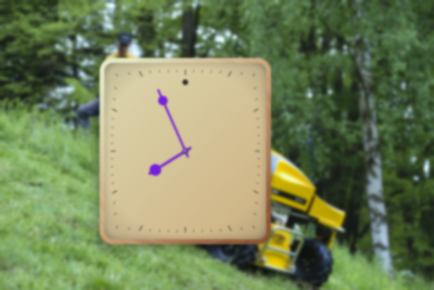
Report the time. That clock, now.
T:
7:56
